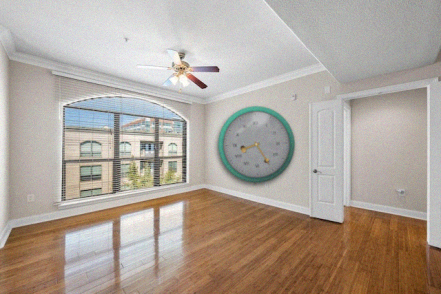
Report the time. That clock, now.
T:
8:25
